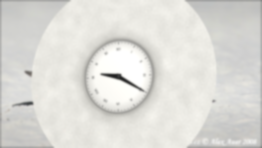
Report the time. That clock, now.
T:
9:20
